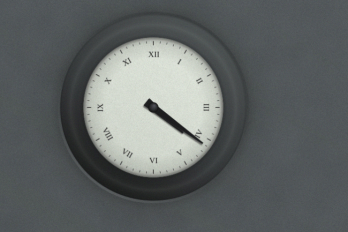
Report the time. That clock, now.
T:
4:21
